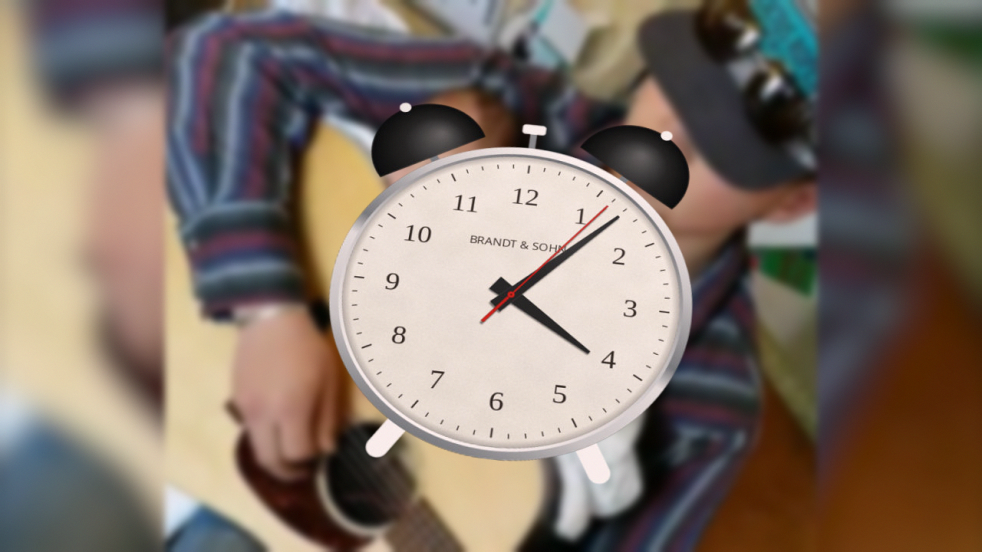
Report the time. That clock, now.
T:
4:07:06
